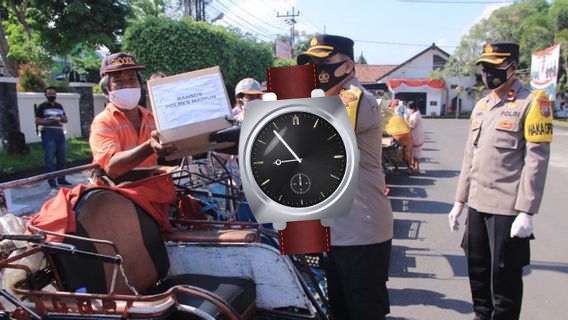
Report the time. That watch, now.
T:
8:54
